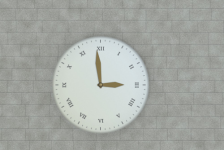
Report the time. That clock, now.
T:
2:59
